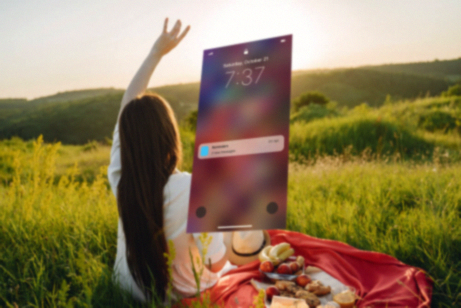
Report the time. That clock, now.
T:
7:37
